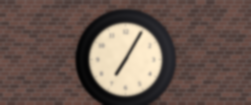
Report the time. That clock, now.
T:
7:05
